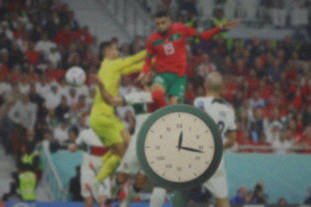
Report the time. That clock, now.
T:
12:17
